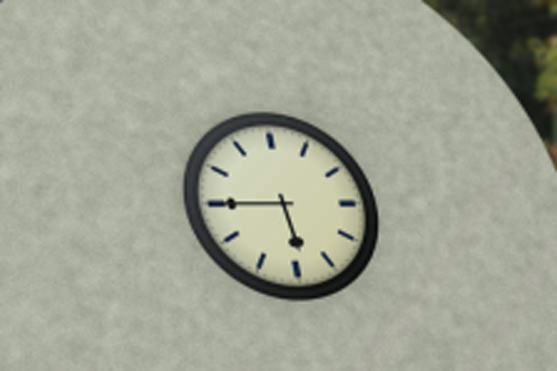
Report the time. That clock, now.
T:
5:45
